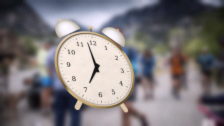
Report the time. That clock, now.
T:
6:58
